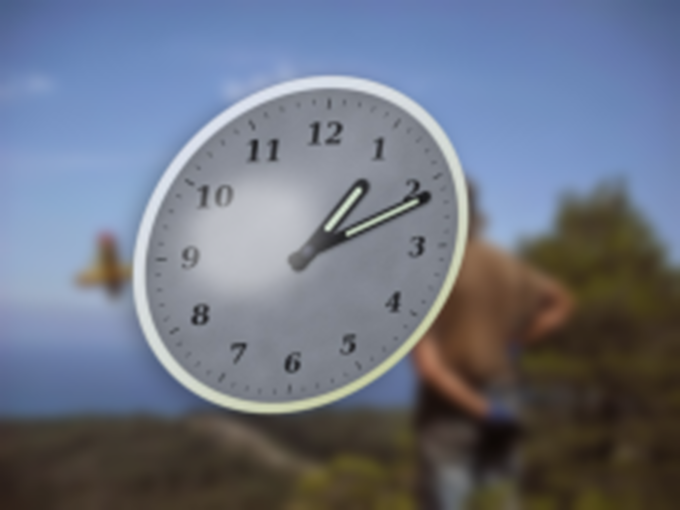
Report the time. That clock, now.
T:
1:11
